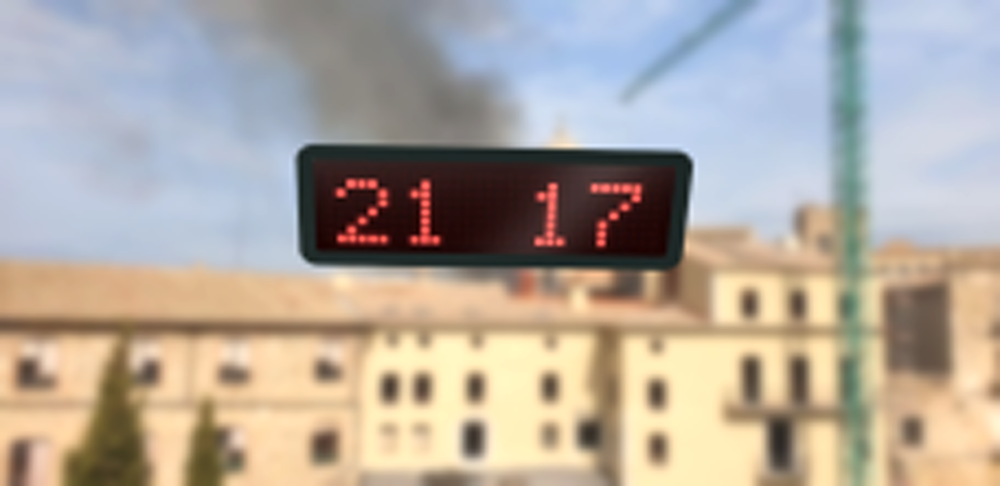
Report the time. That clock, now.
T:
21:17
